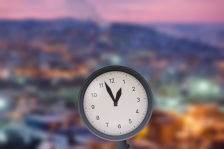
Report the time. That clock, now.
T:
12:57
